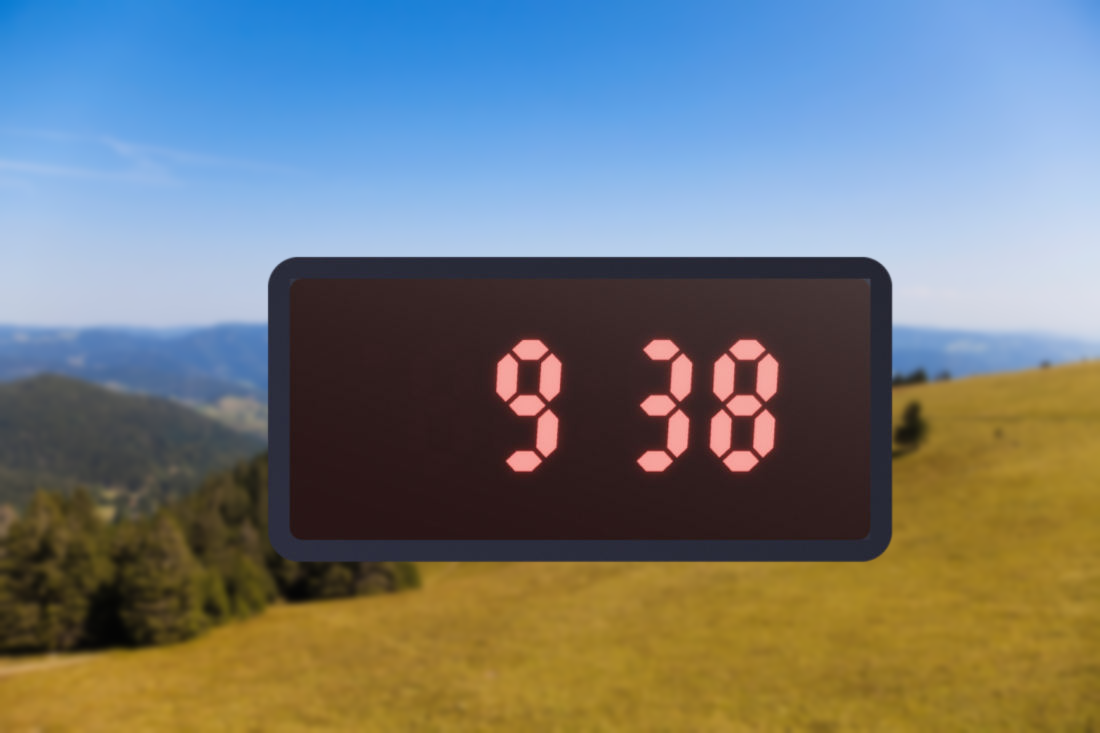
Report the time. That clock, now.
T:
9:38
